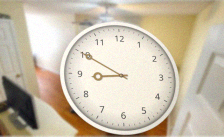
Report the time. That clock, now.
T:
8:50
